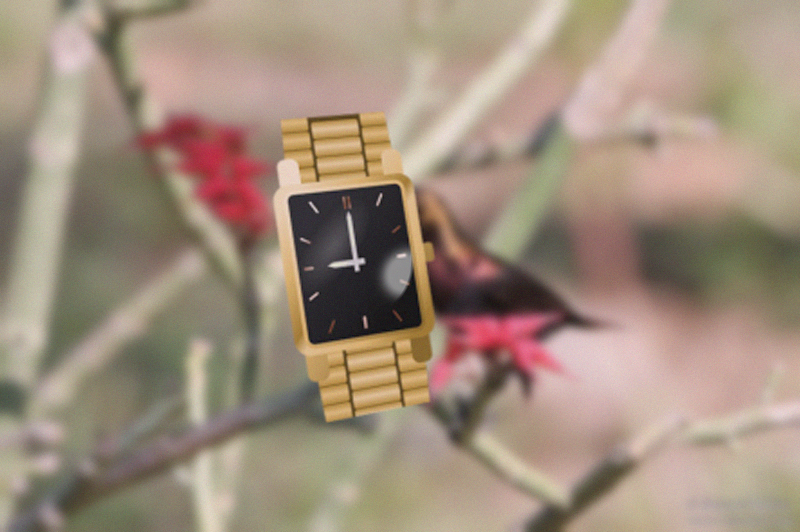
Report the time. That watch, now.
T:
9:00
